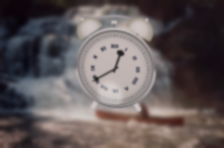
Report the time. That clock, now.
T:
12:40
